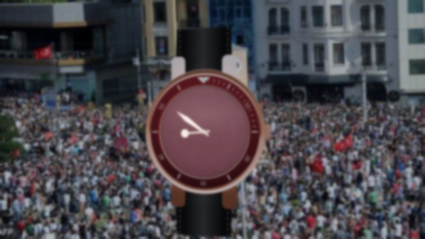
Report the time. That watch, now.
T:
8:51
